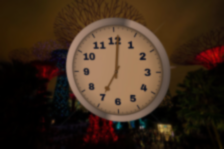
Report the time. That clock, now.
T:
7:01
